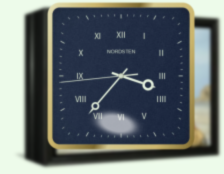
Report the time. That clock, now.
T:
3:36:44
